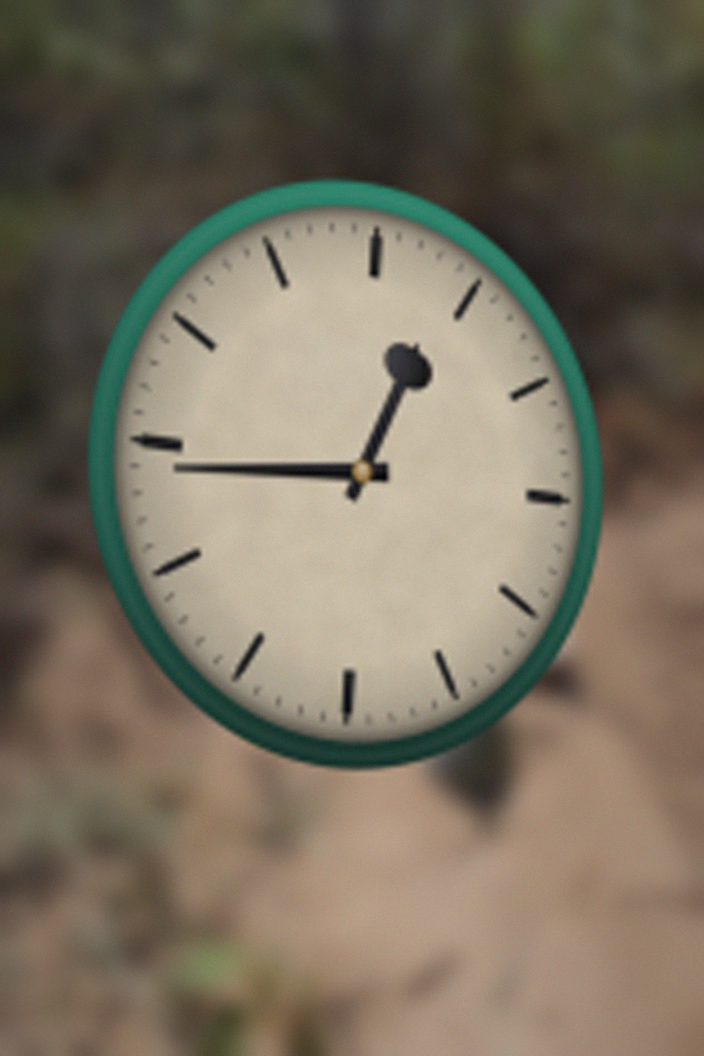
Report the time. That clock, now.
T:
12:44
